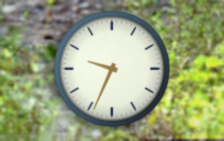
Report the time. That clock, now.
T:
9:34
